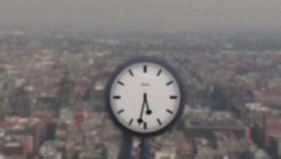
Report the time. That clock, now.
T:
5:32
